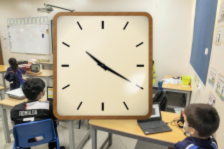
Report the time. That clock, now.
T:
10:20
